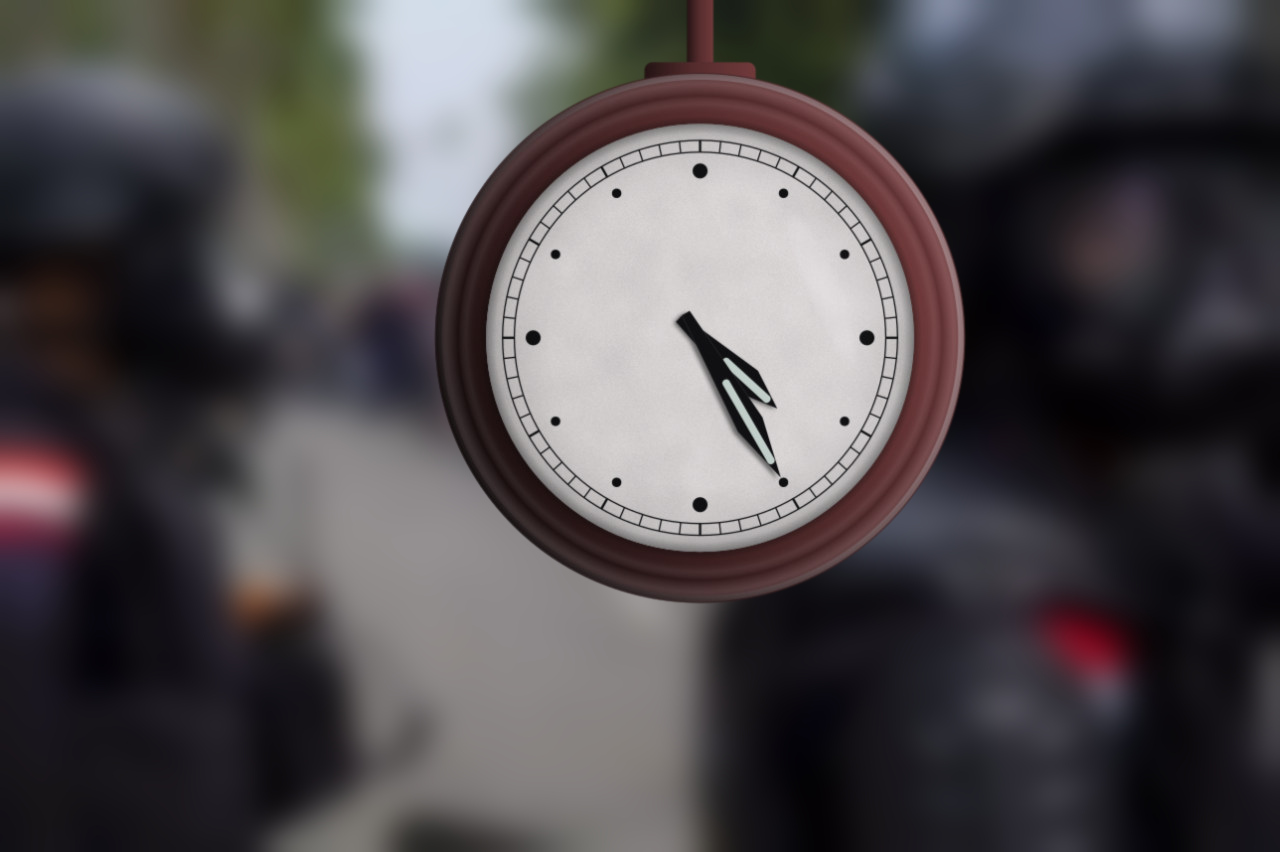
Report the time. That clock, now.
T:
4:25
